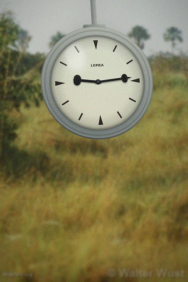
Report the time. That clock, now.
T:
9:14
